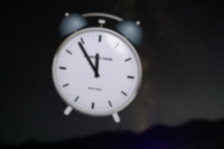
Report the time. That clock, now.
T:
11:54
